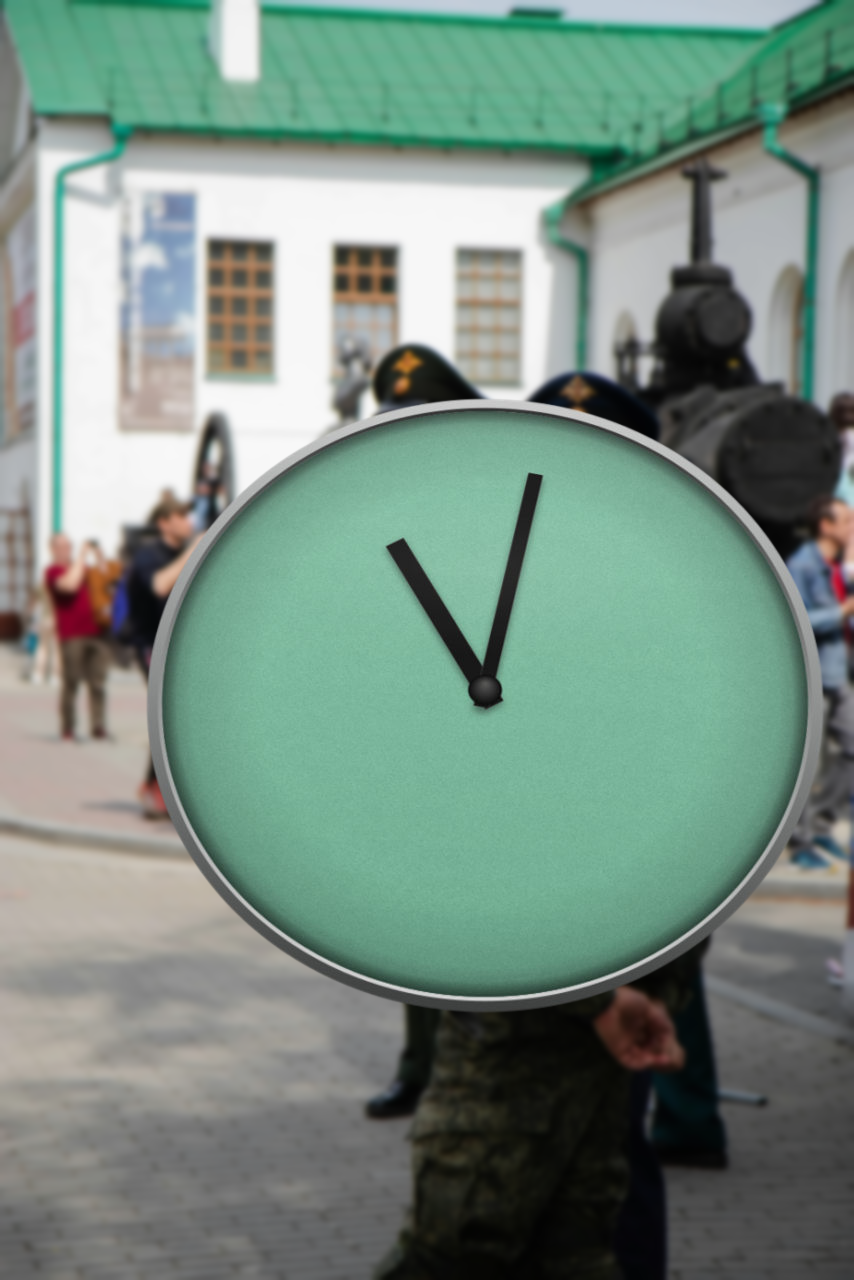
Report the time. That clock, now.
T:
11:02
